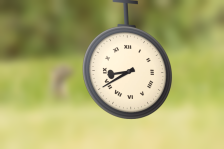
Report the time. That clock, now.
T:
8:40
